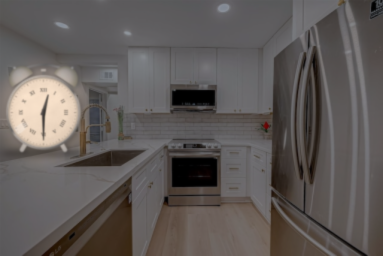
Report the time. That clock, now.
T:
12:30
